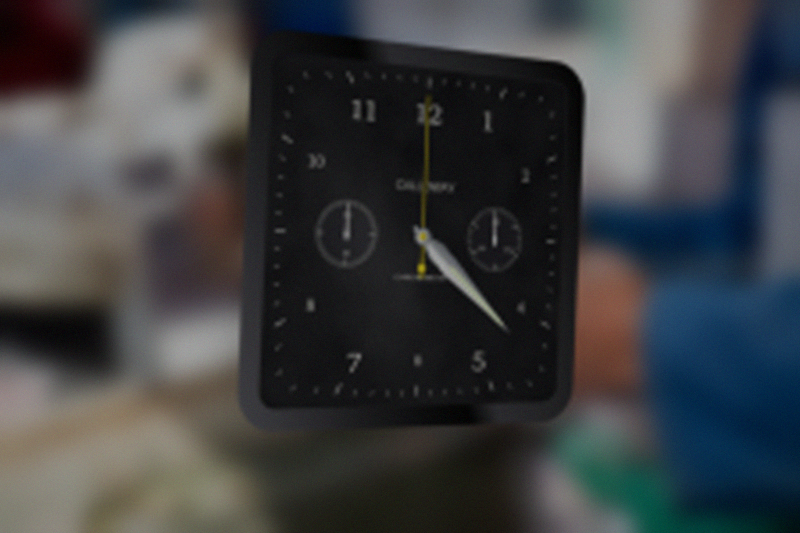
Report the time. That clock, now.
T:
4:22
